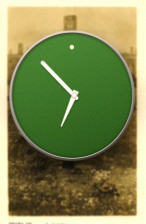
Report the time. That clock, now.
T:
6:53
